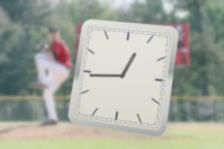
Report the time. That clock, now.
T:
12:44
